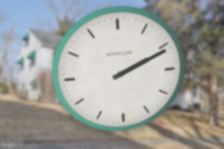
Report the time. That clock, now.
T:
2:11
